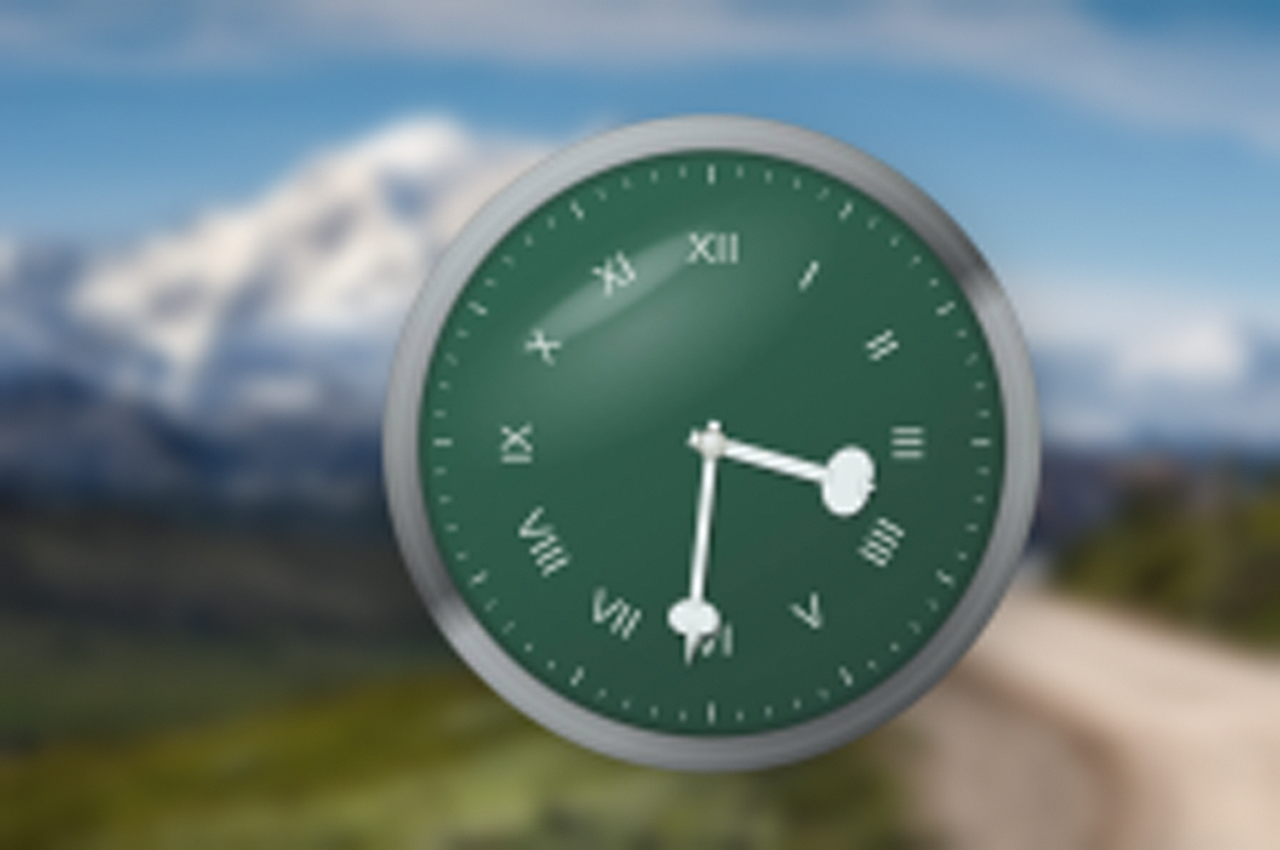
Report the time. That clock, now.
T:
3:31
